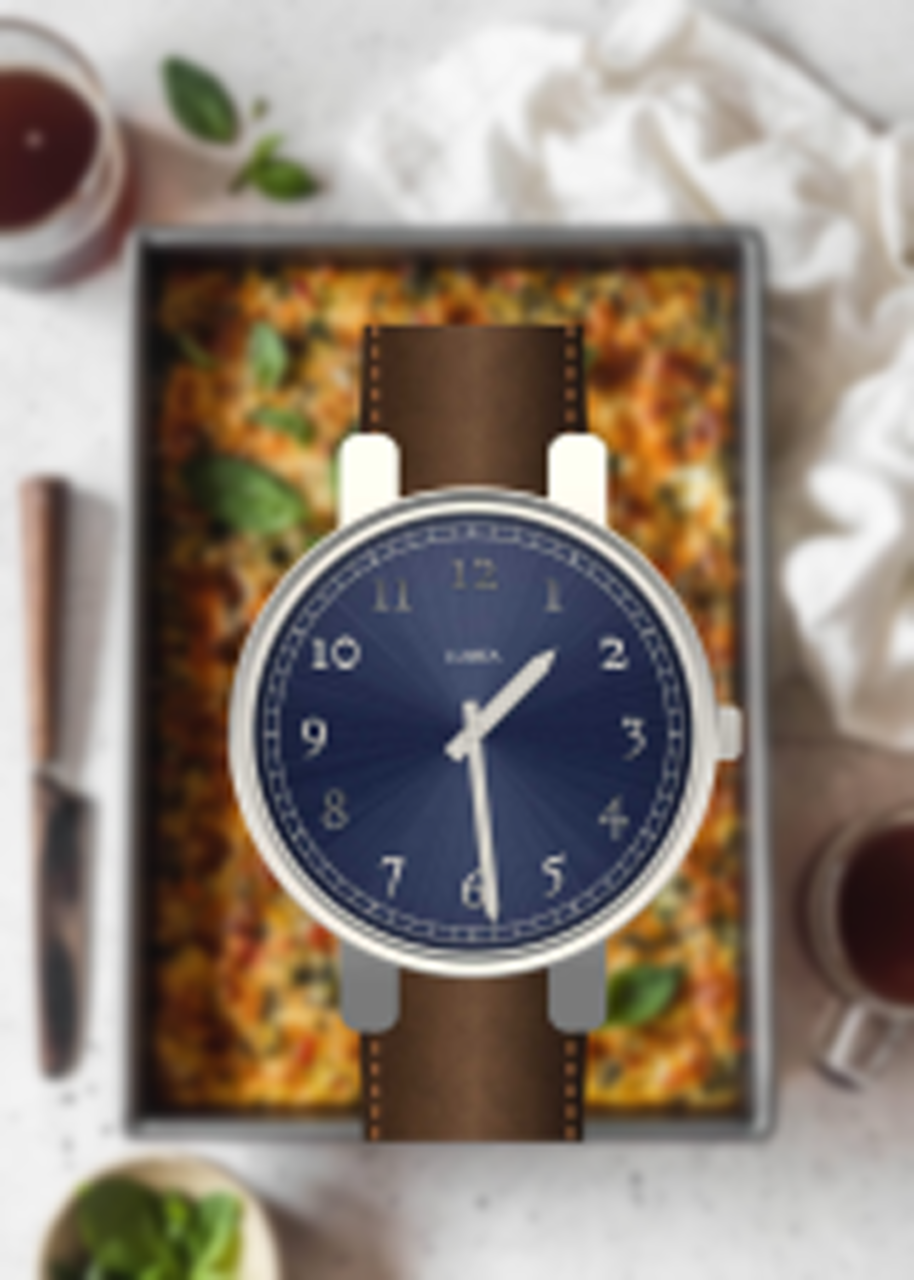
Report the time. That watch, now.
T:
1:29
